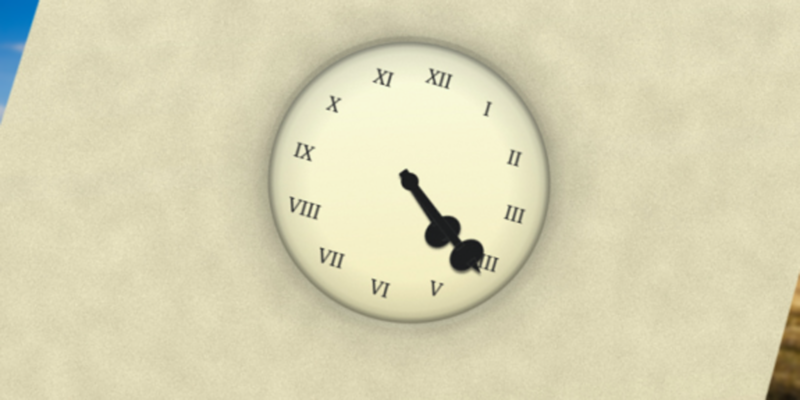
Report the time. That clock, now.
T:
4:21
